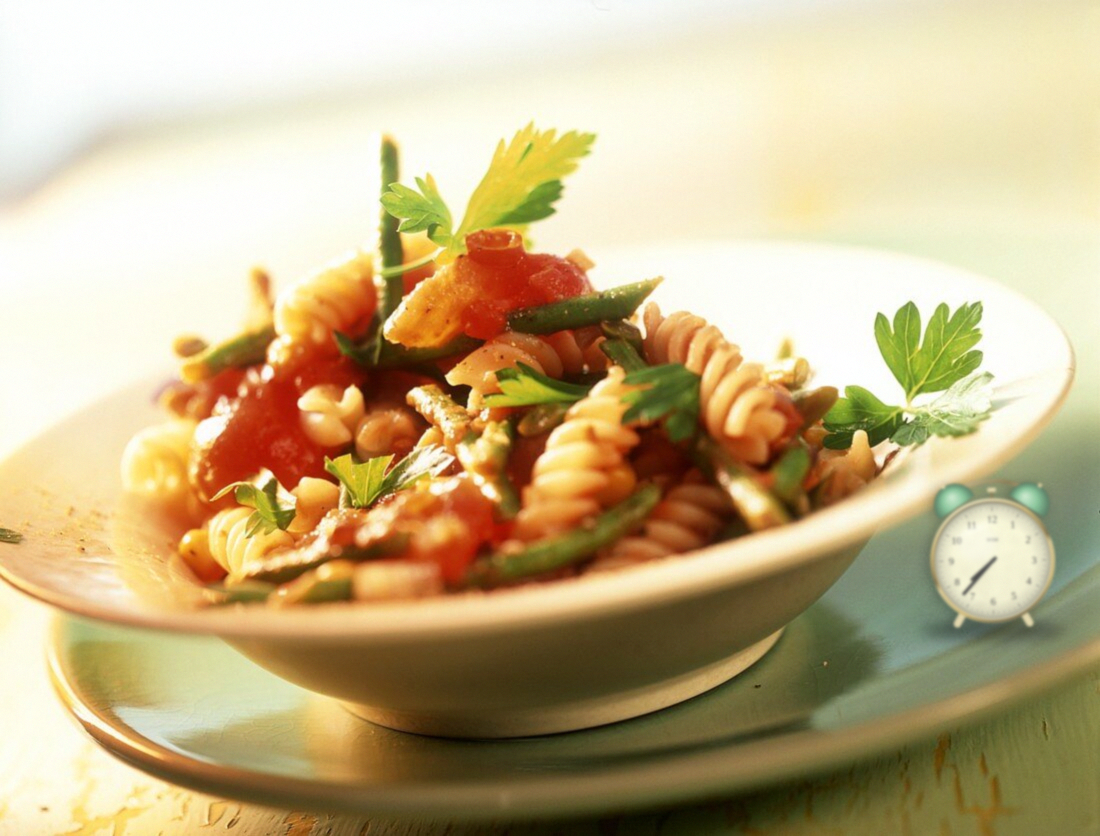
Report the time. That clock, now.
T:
7:37
